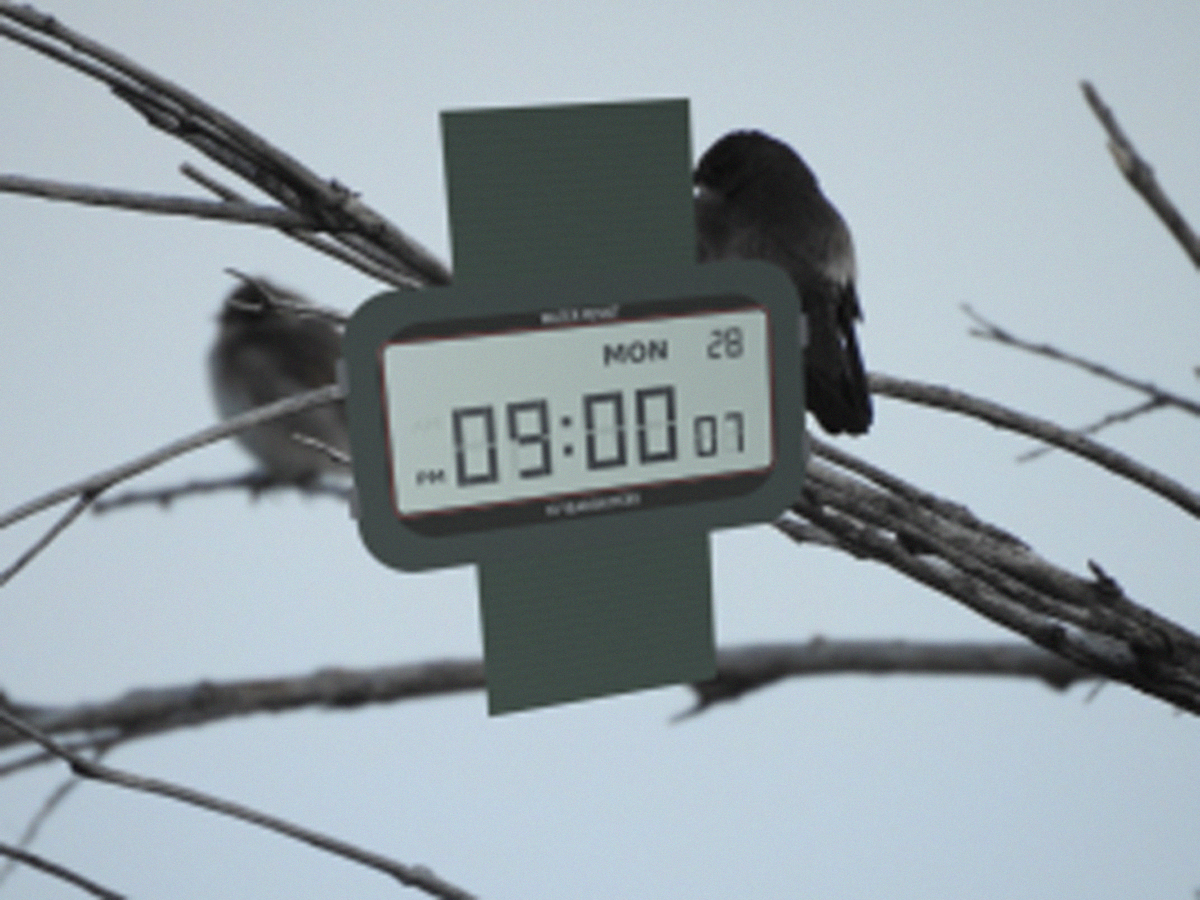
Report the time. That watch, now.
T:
9:00:07
